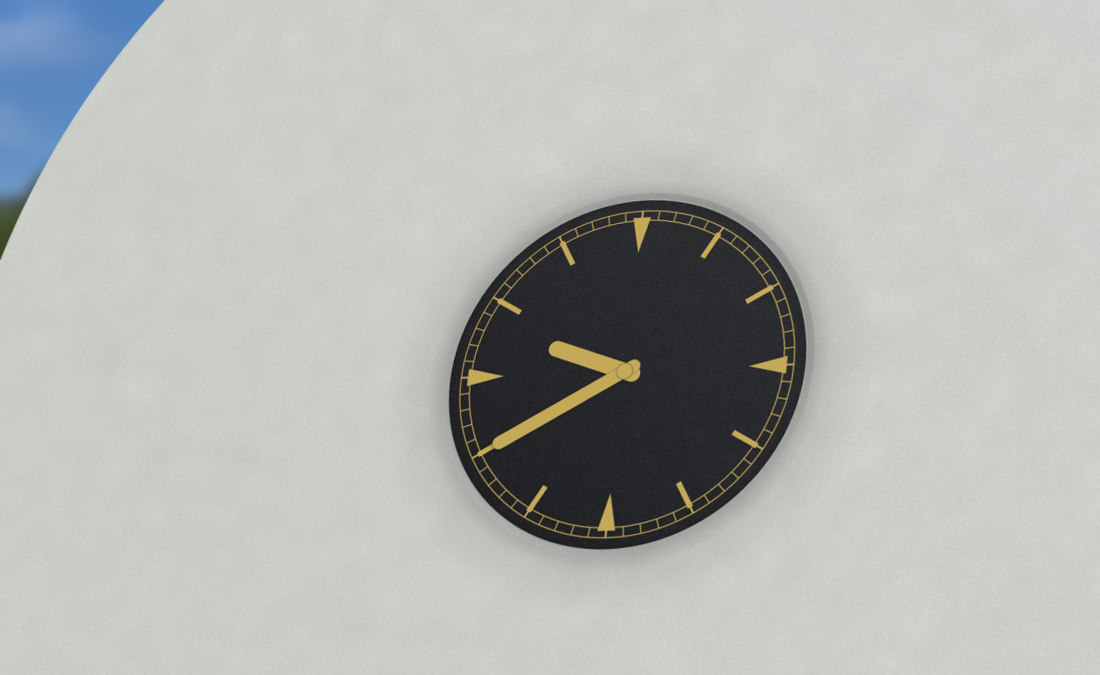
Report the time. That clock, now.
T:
9:40
